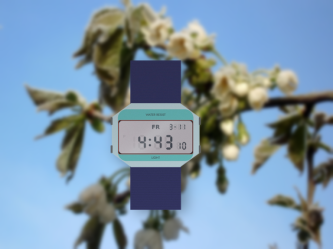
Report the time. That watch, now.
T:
4:43:10
